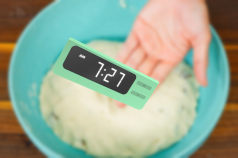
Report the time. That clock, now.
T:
7:27
